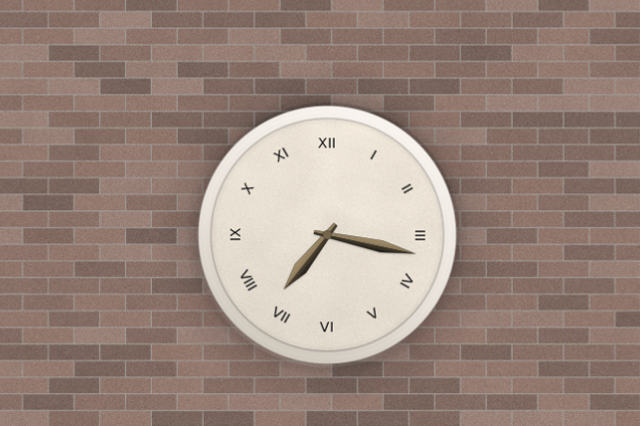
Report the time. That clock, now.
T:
7:17
